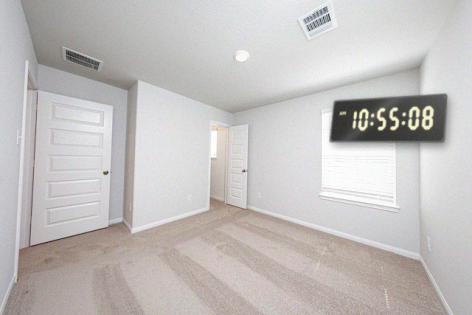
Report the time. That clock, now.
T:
10:55:08
